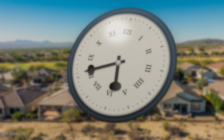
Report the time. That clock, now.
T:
5:41
